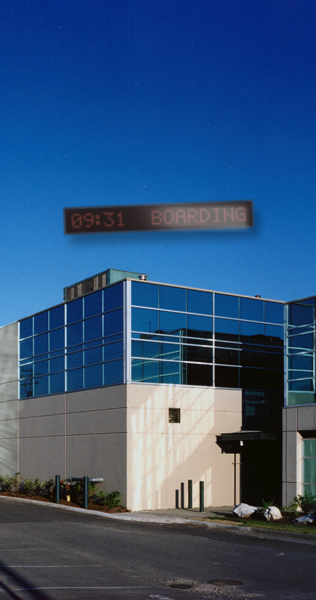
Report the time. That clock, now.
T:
9:31
